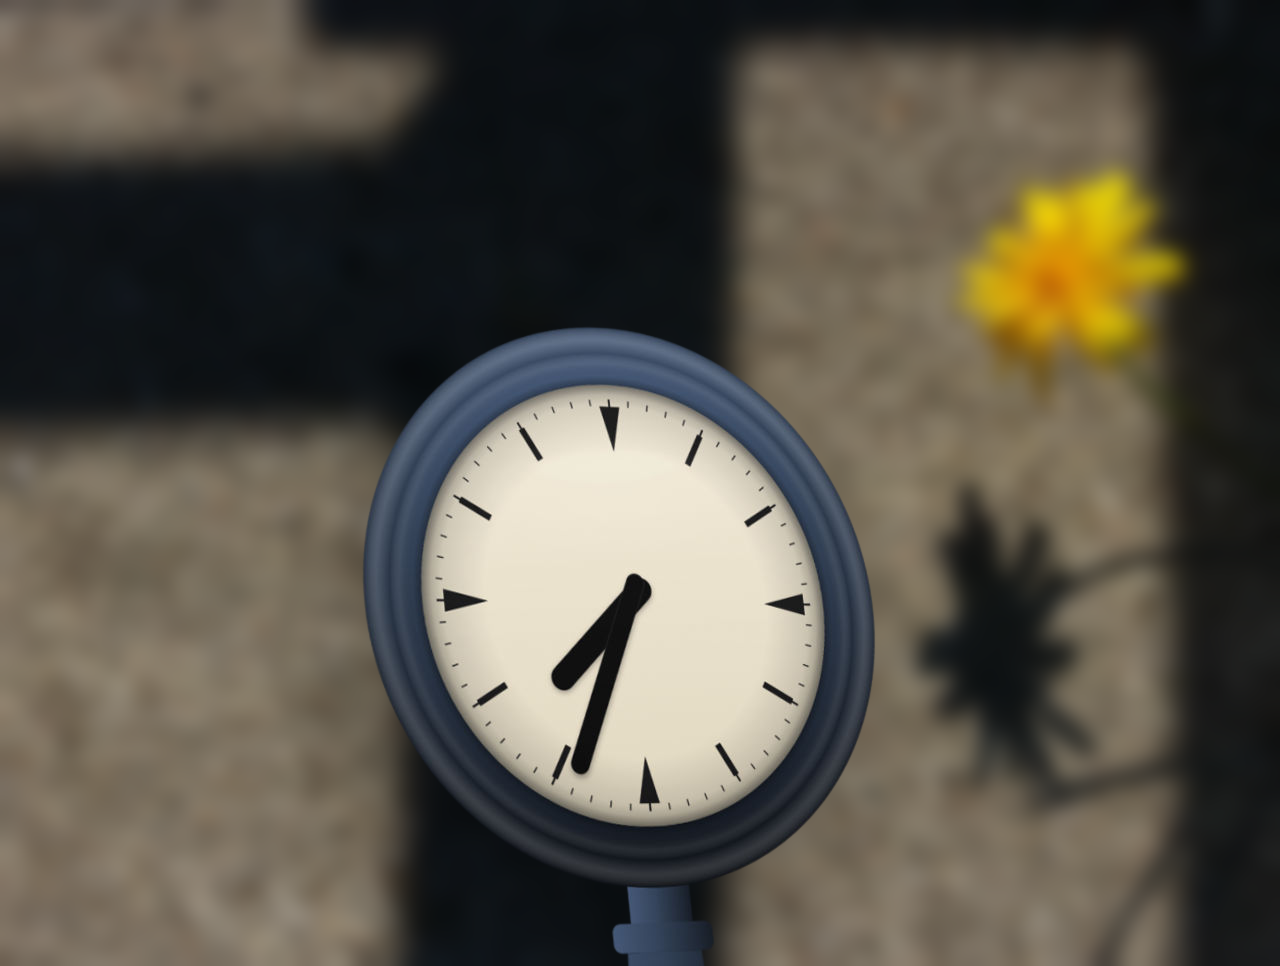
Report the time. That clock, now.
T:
7:34
